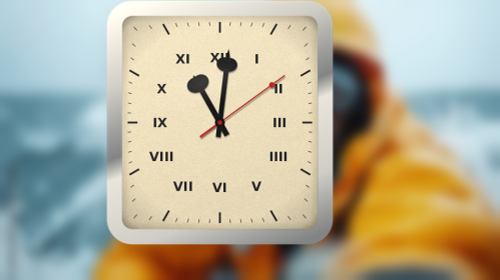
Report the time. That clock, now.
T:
11:01:09
